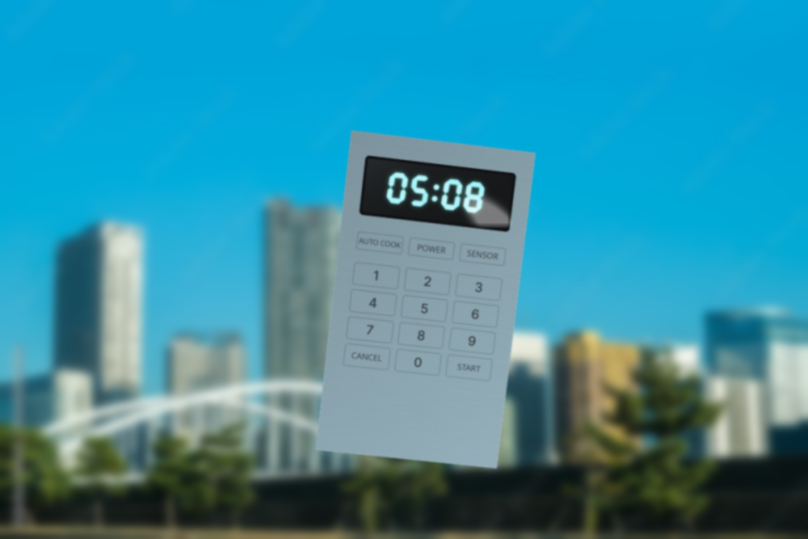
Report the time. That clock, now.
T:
5:08
